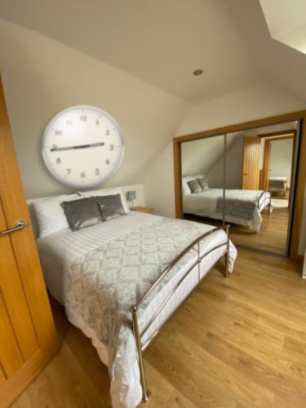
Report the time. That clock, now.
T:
2:44
